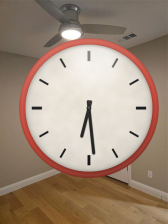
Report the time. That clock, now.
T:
6:29
